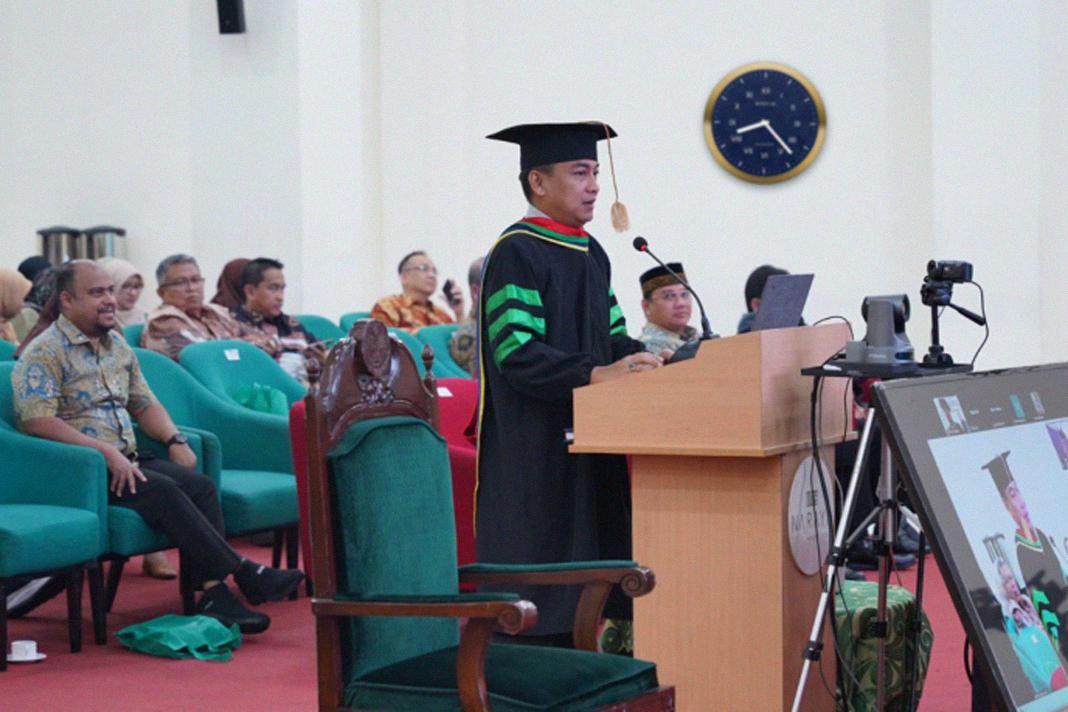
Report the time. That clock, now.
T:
8:23
